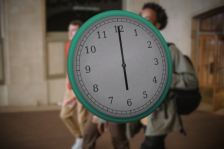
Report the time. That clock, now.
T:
6:00
